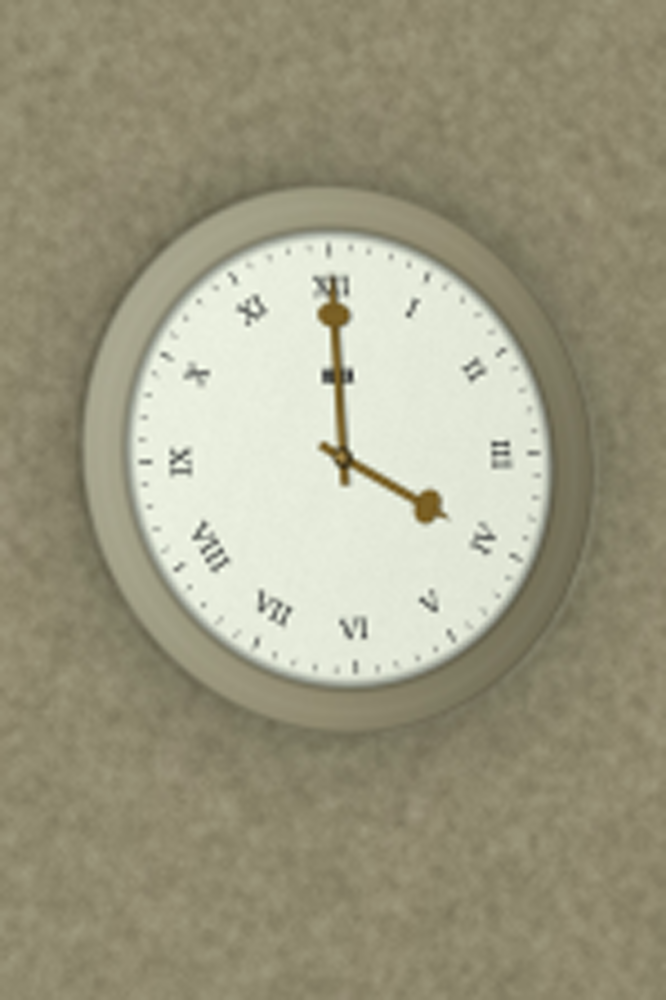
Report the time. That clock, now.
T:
4:00
